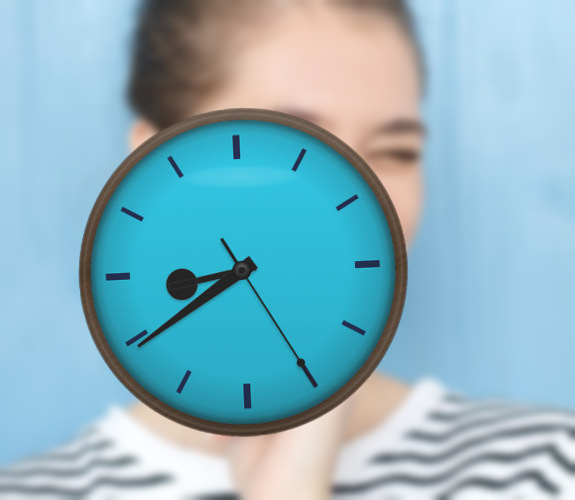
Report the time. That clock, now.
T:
8:39:25
